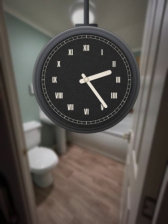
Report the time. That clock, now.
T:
2:24
